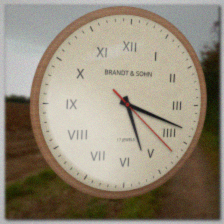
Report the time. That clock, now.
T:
5:18:22
